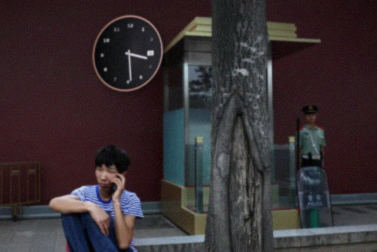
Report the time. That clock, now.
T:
3:29
